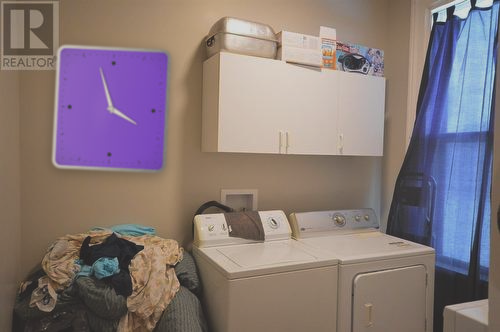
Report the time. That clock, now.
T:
3:57
